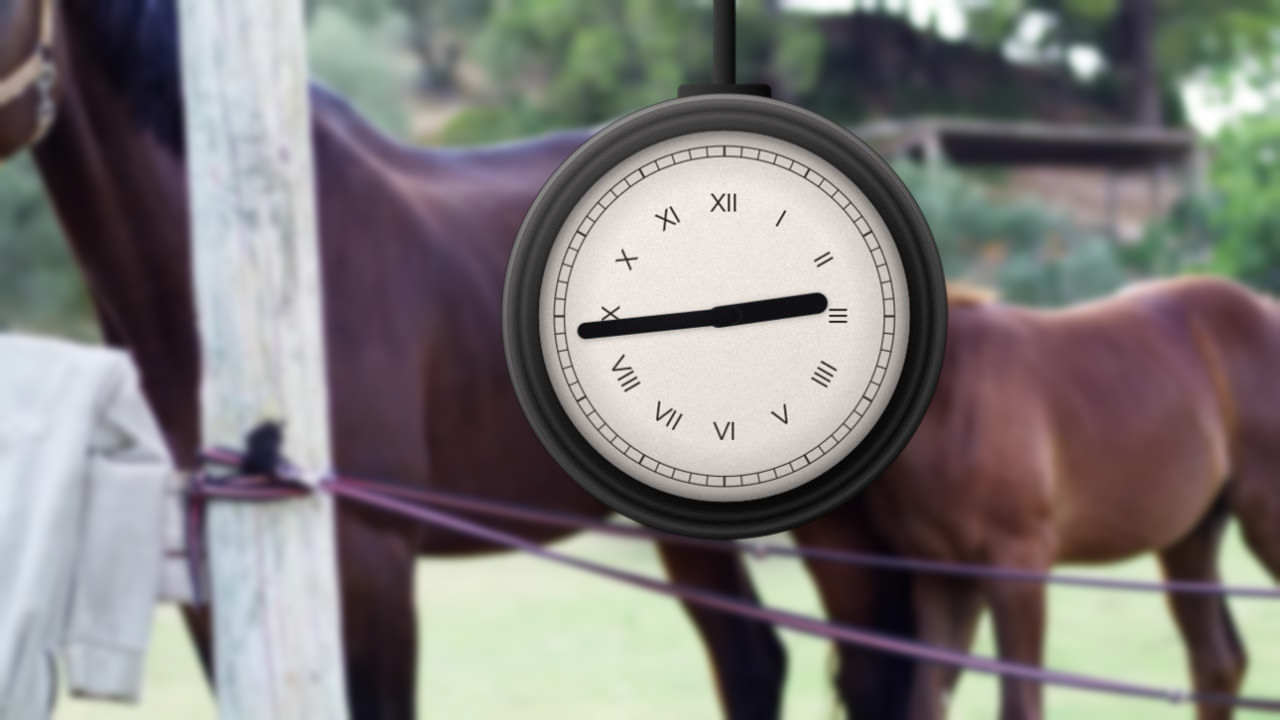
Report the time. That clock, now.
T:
2:44
